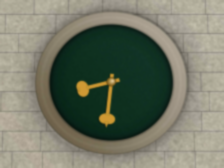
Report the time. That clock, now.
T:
8:31
